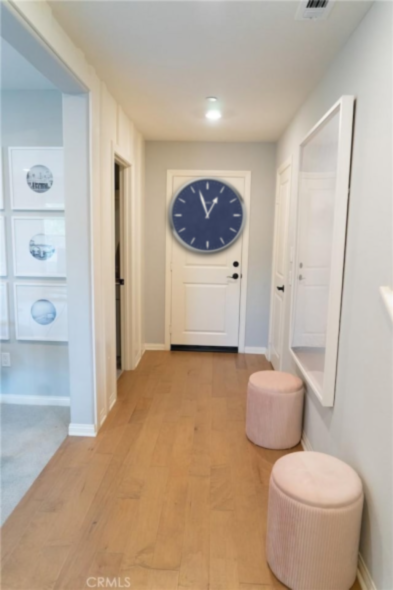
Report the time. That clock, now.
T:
12:57
